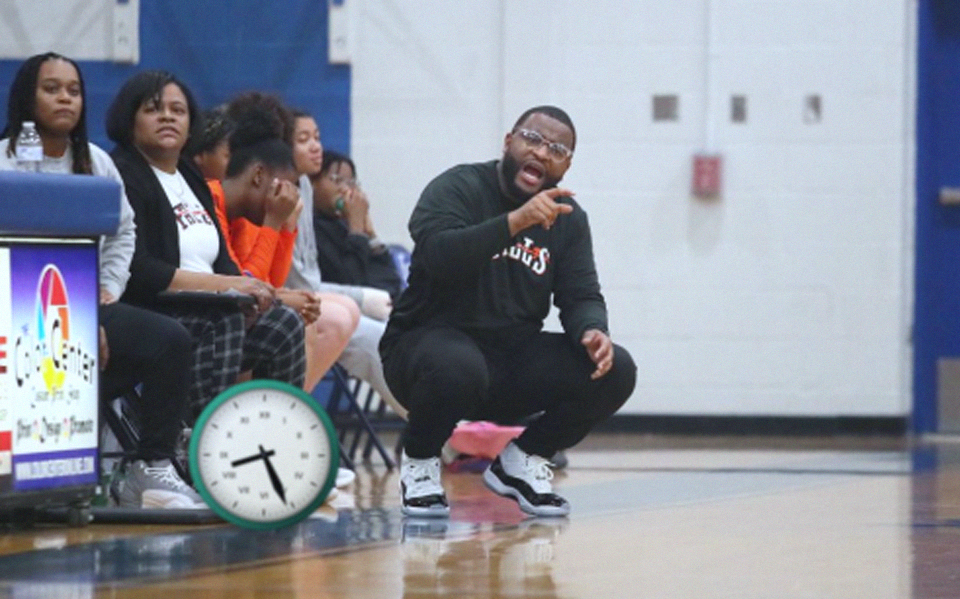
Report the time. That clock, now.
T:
8:26
